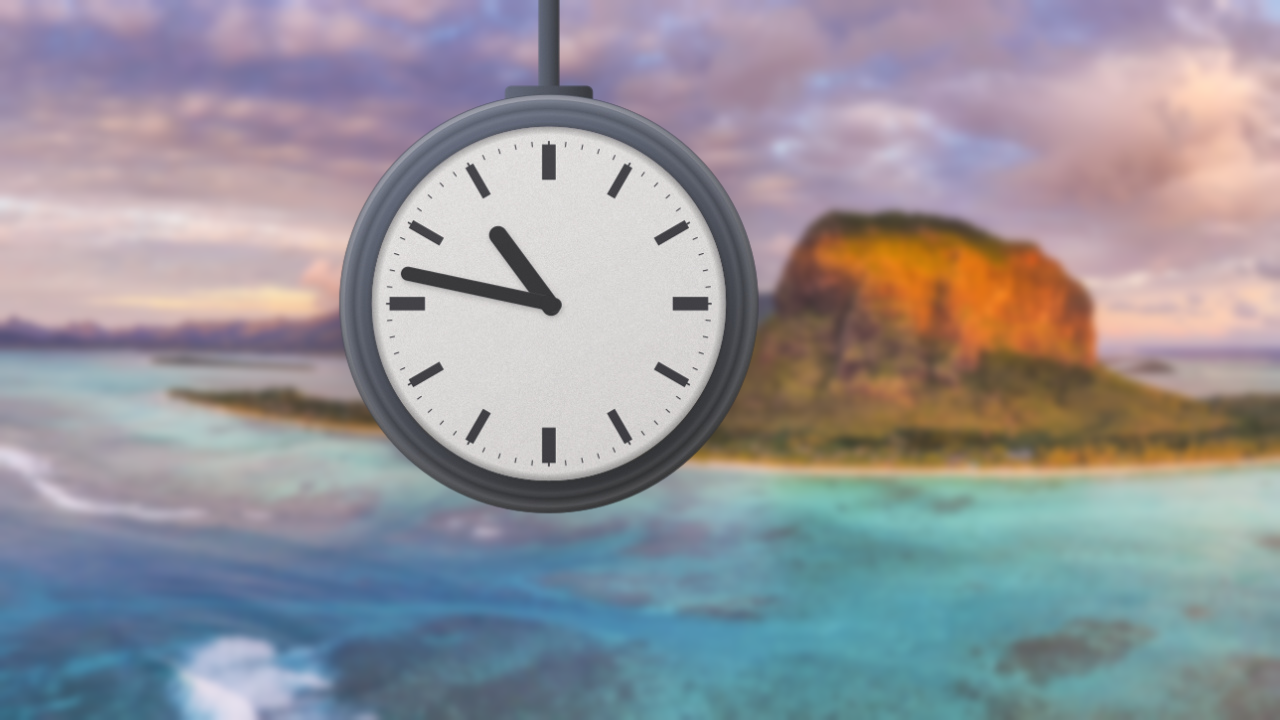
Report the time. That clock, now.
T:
10:47
